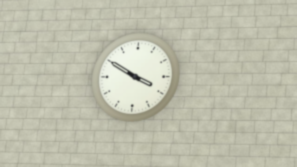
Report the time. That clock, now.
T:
3:50
